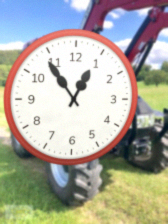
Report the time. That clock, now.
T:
12:54
